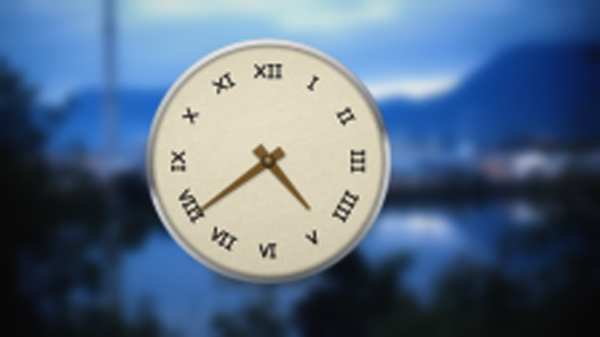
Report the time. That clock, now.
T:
4:39
